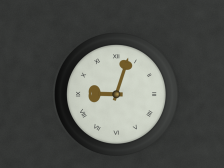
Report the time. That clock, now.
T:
9:03
